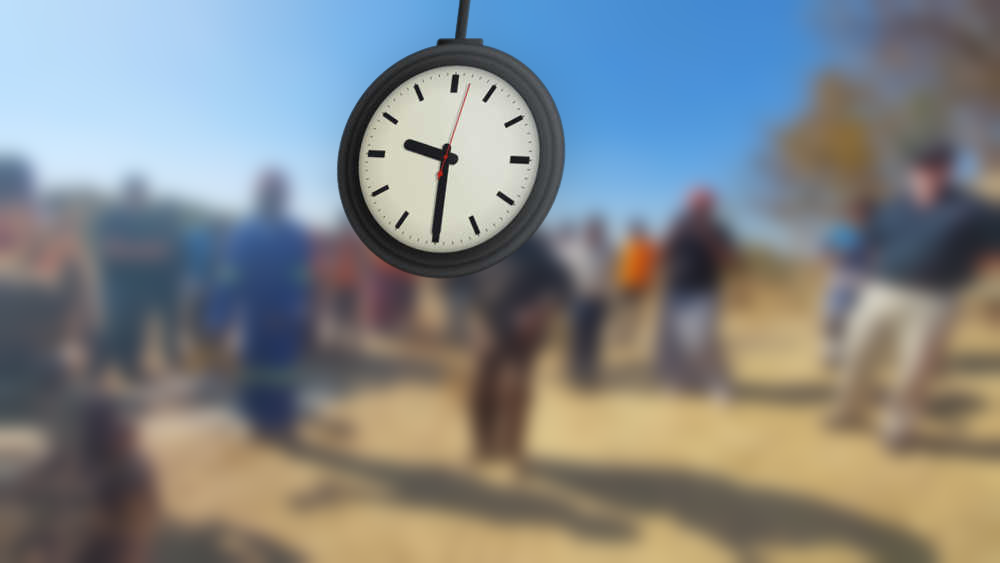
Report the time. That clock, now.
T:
9:30:02
